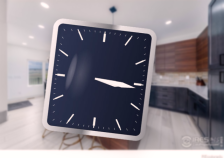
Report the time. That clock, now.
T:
3:16
